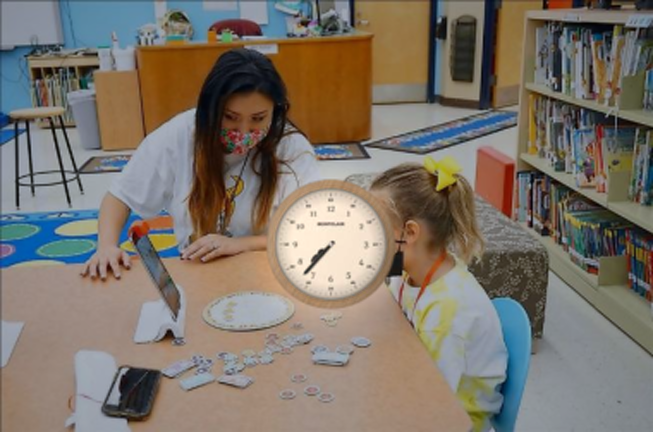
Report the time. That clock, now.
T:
7:37
